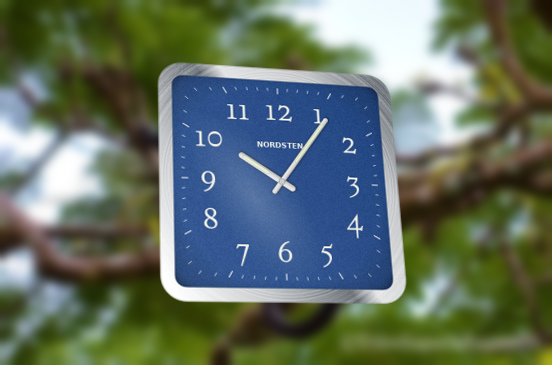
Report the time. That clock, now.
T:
10:06
